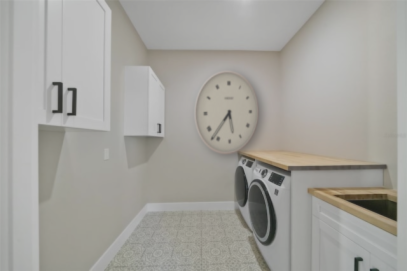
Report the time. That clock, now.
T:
5:37
